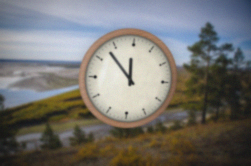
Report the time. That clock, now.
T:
11:53
